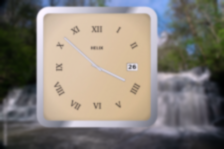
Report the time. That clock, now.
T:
3:52
